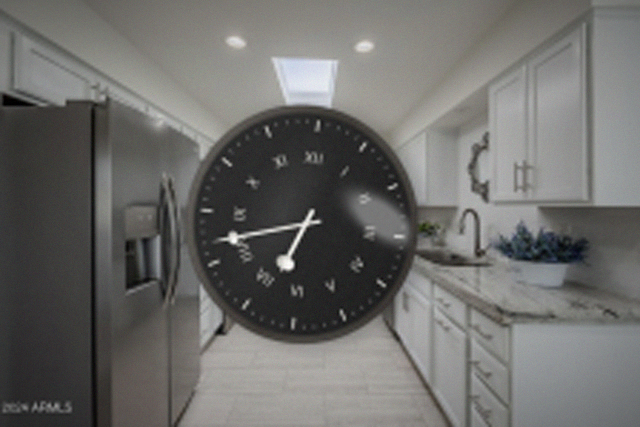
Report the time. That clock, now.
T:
6:42
